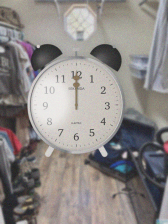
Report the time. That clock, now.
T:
12:00
